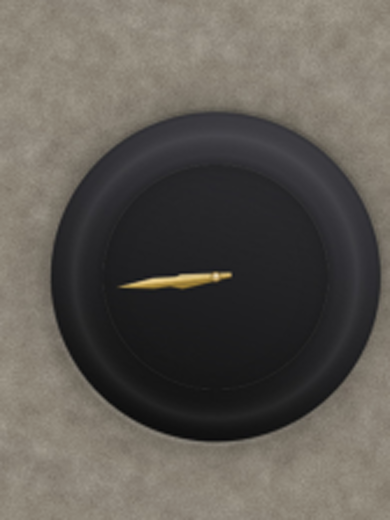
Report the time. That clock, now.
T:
8:44
